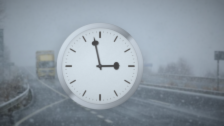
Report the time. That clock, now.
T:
2:58
